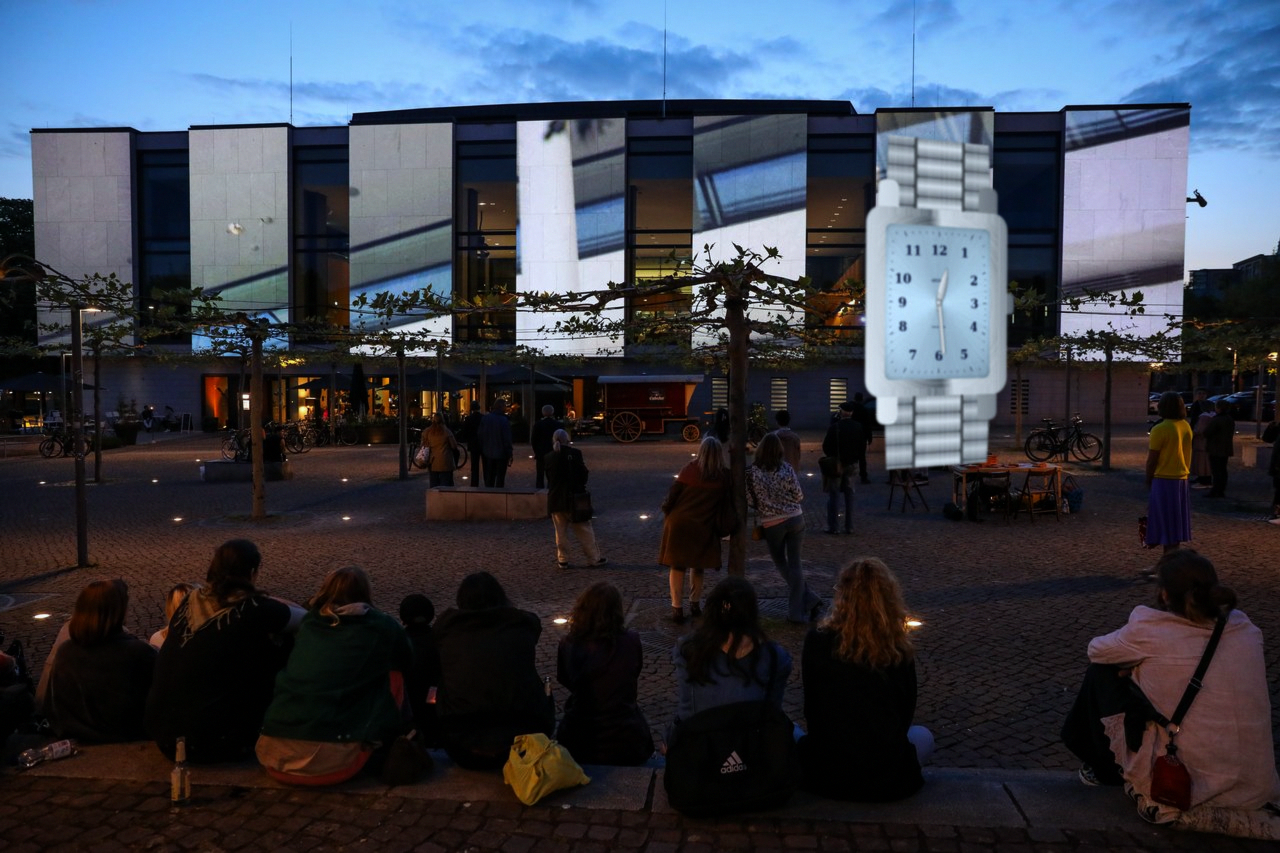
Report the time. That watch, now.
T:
12:29
